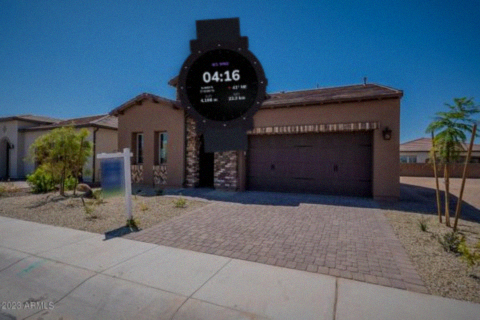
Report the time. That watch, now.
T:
4:16
